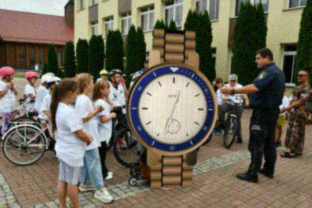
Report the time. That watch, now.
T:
12:33
